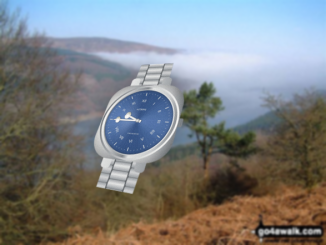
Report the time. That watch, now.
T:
9:45
